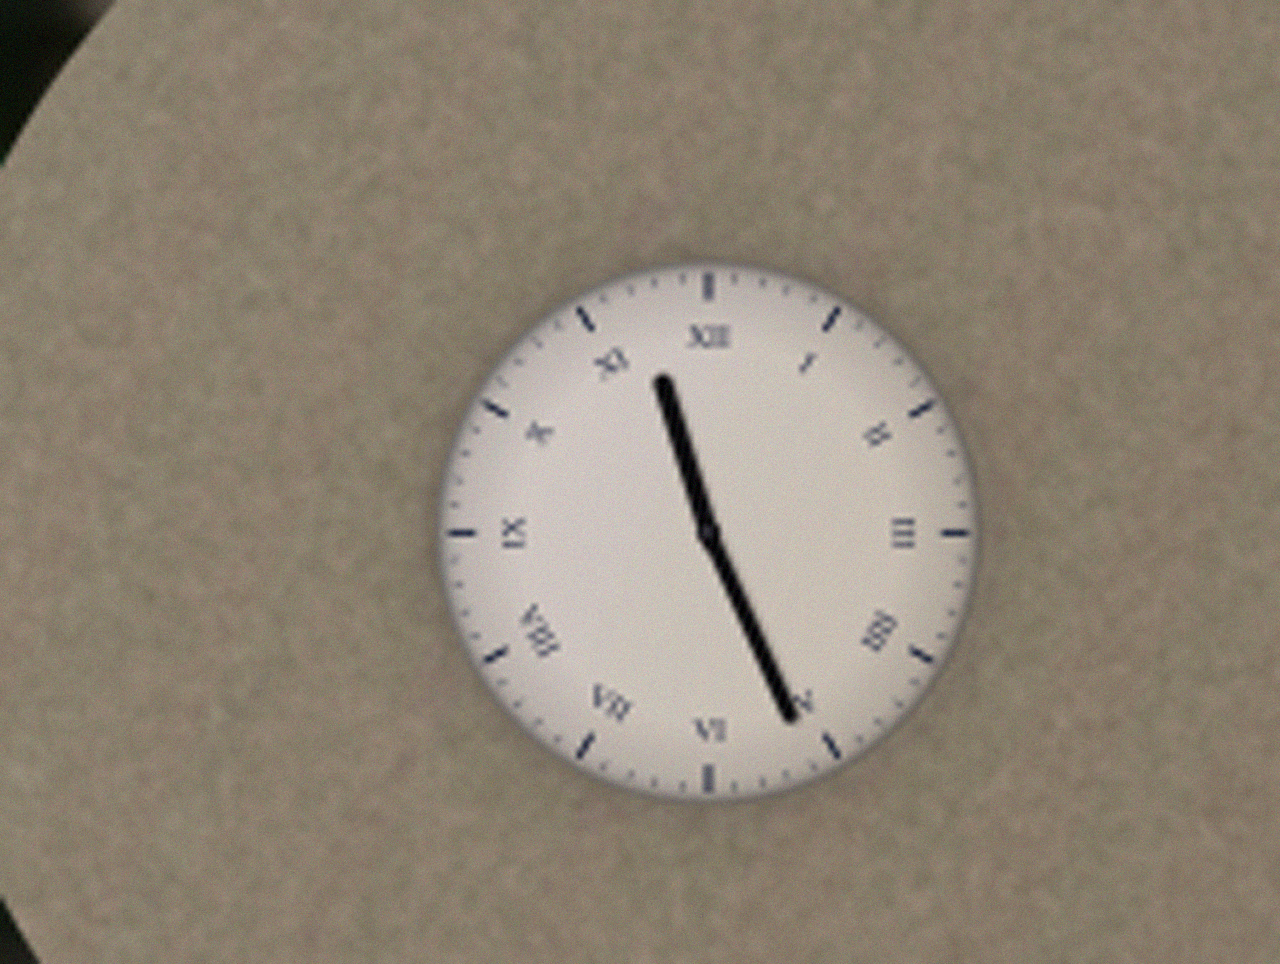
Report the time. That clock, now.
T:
11:26
